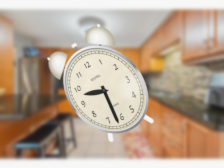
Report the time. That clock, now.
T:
9:32
